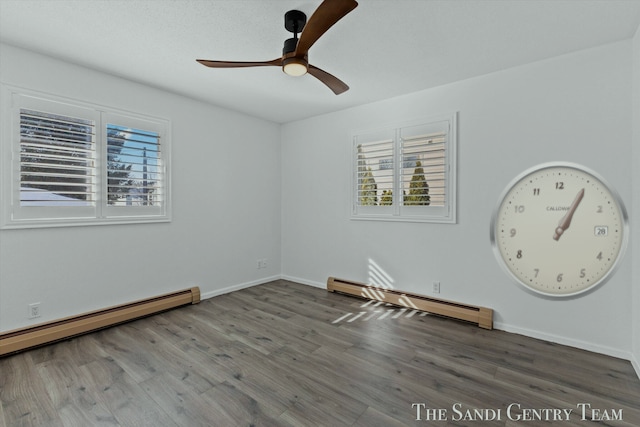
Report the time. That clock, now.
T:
1:05
